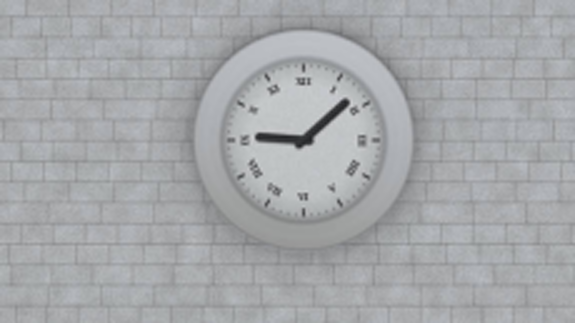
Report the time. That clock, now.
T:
9:08
